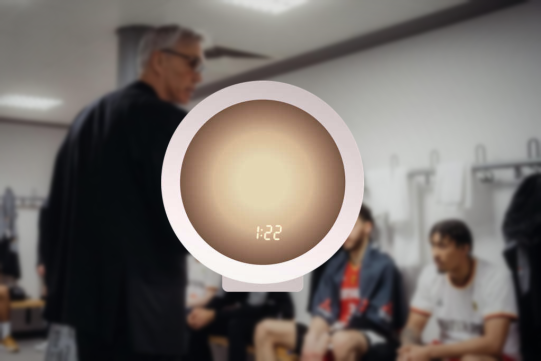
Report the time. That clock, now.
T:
1:22
